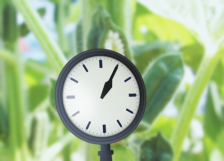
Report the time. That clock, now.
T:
1:05
